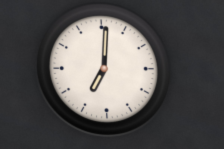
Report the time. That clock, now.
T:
7:01
